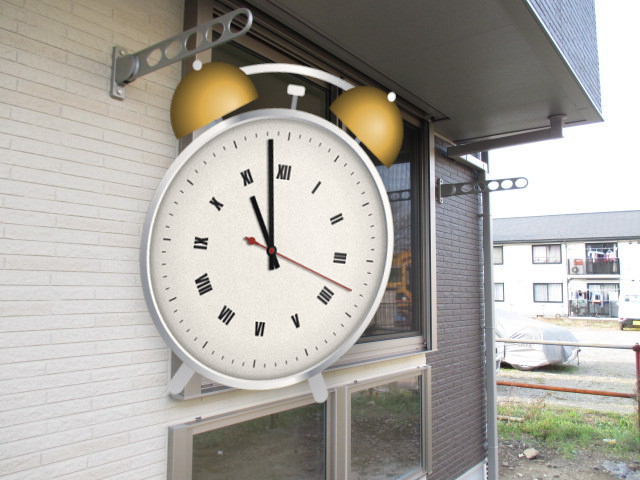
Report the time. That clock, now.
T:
10:58:18
